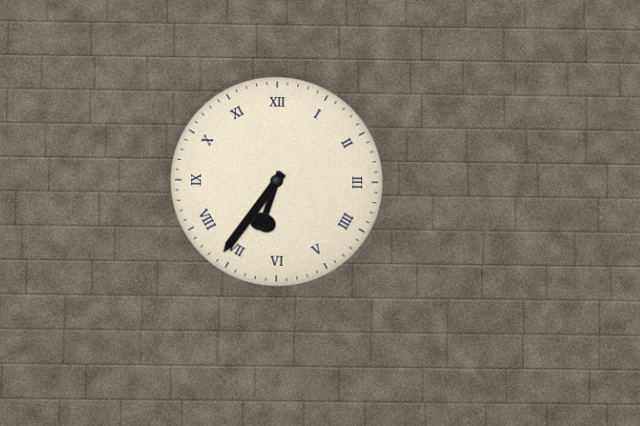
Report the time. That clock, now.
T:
6:36
